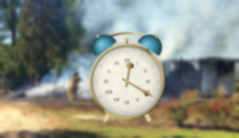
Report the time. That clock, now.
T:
12:20
